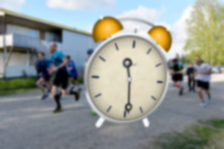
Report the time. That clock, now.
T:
11:29
